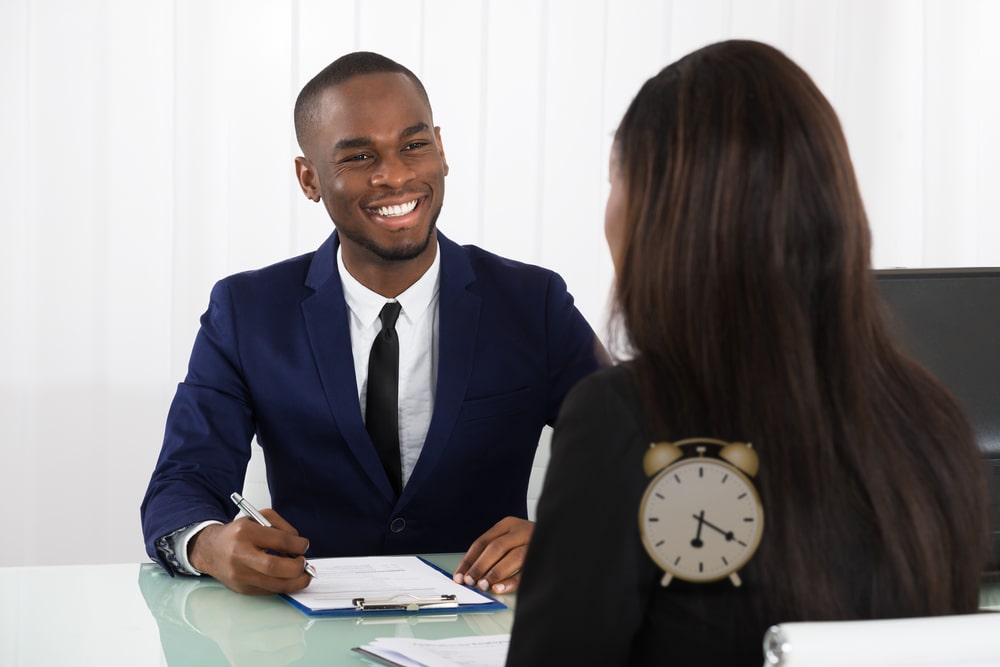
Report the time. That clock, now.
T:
6:20
